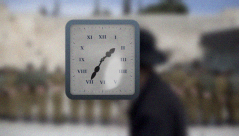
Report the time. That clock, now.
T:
1:35
